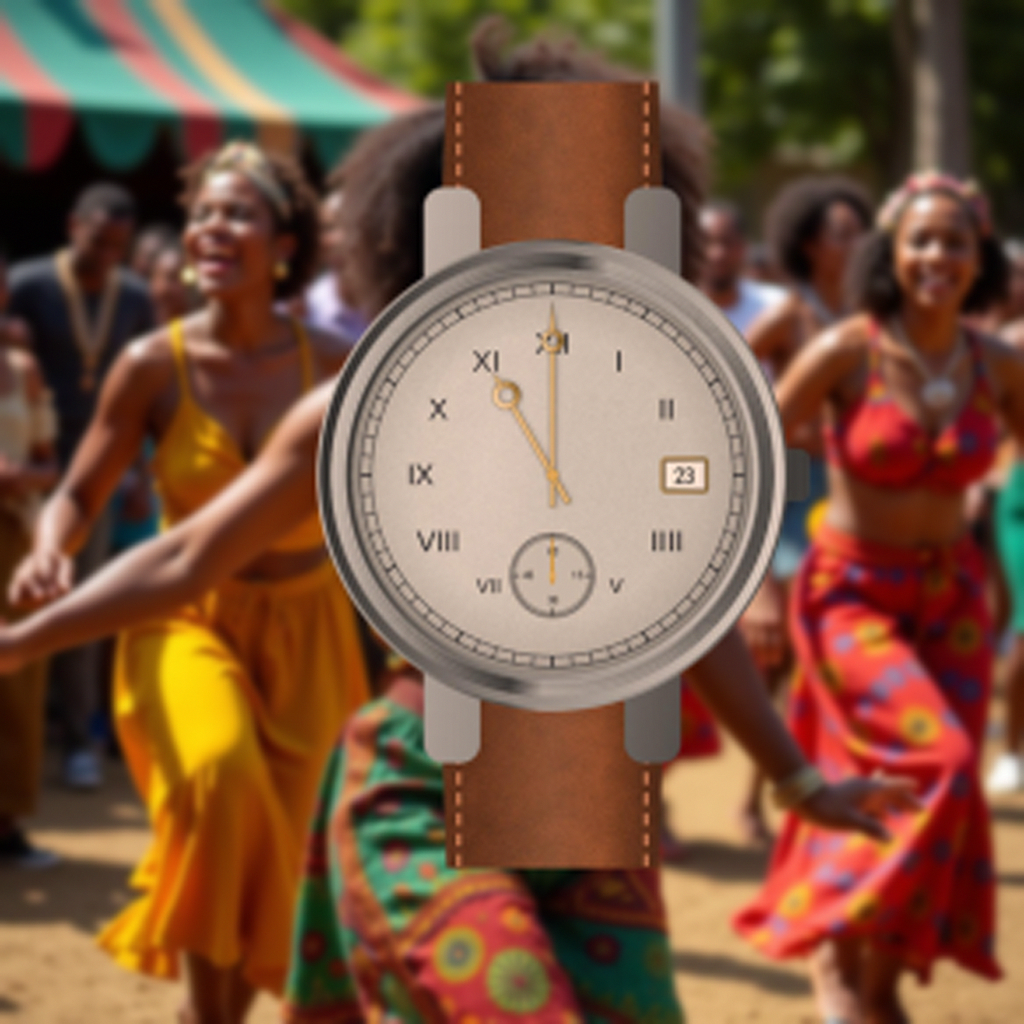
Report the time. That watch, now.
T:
11:00
